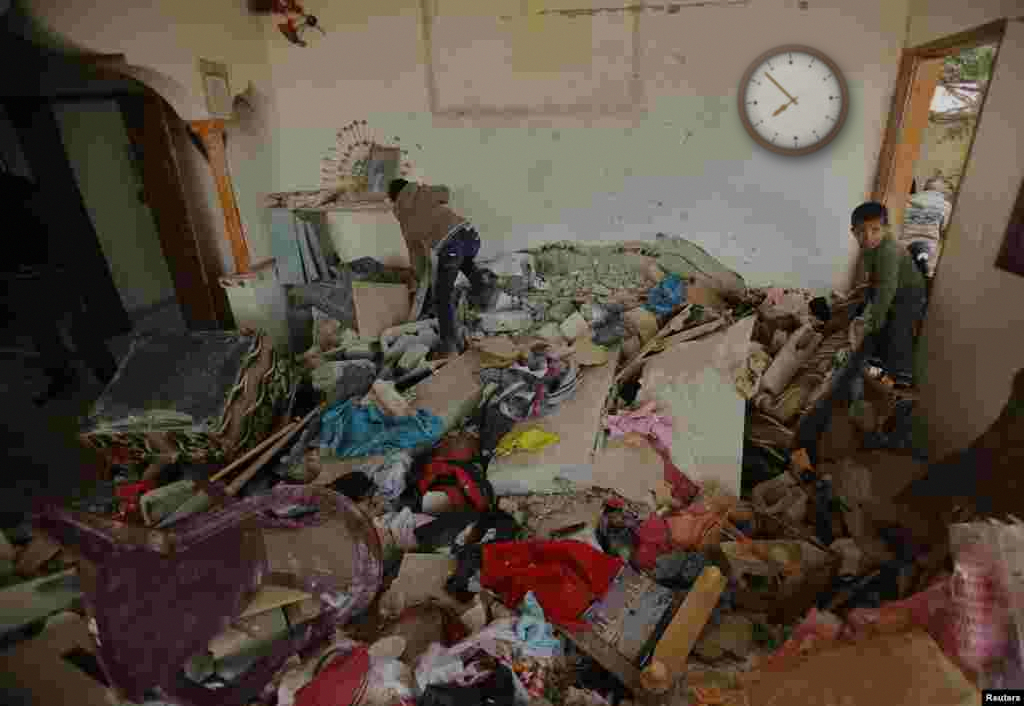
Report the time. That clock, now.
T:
7:53
